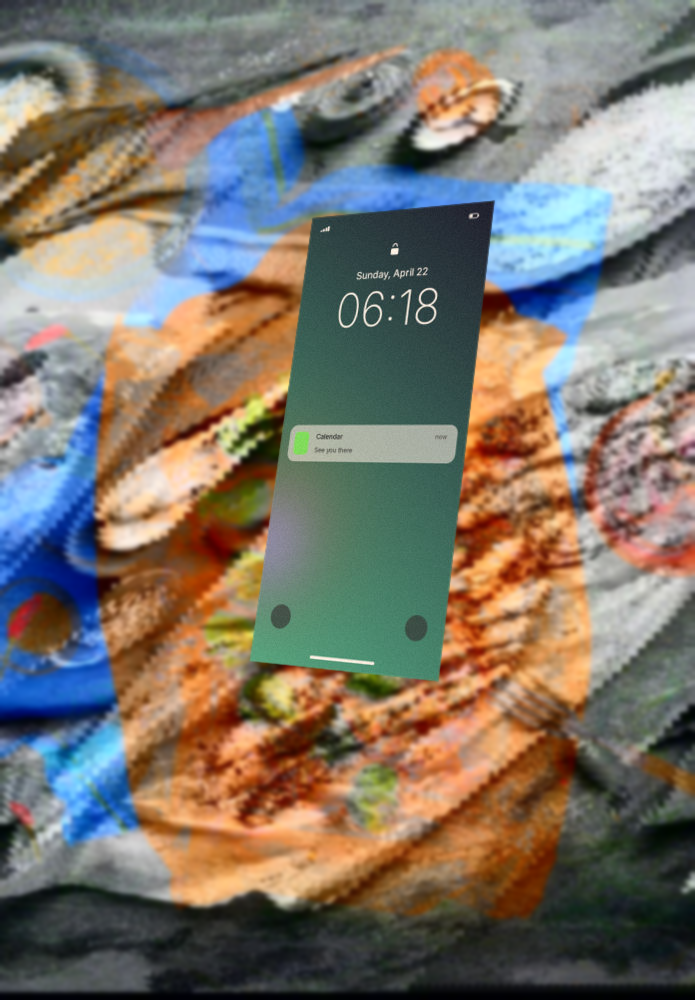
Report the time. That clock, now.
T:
6:18
